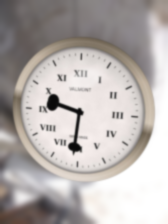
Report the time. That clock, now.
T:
9:31
